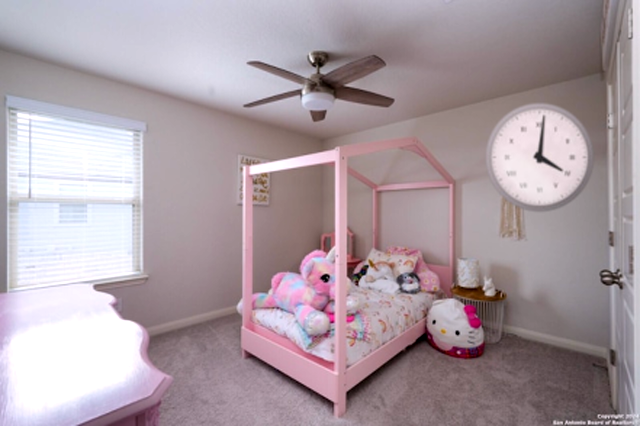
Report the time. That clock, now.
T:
4:01
